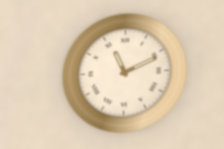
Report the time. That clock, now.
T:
11:11
